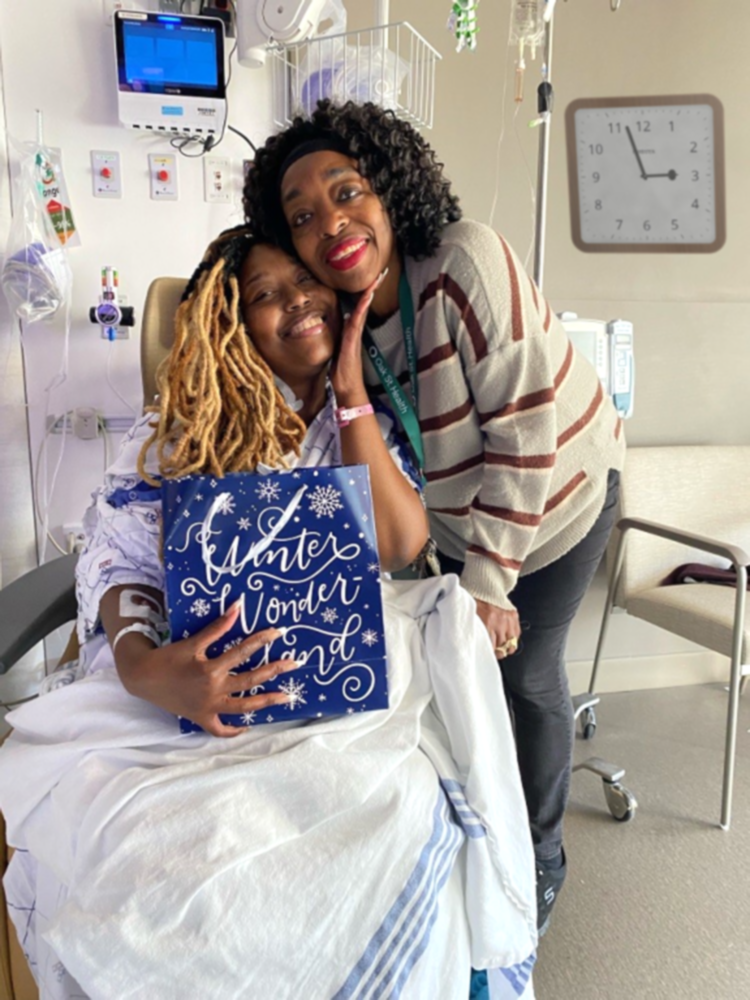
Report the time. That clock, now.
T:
2:57
